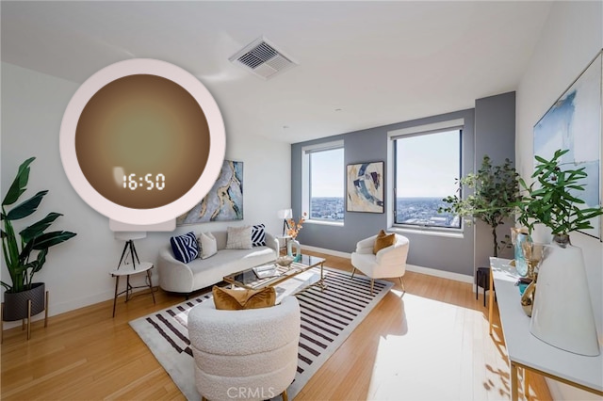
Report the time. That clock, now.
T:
16:50
